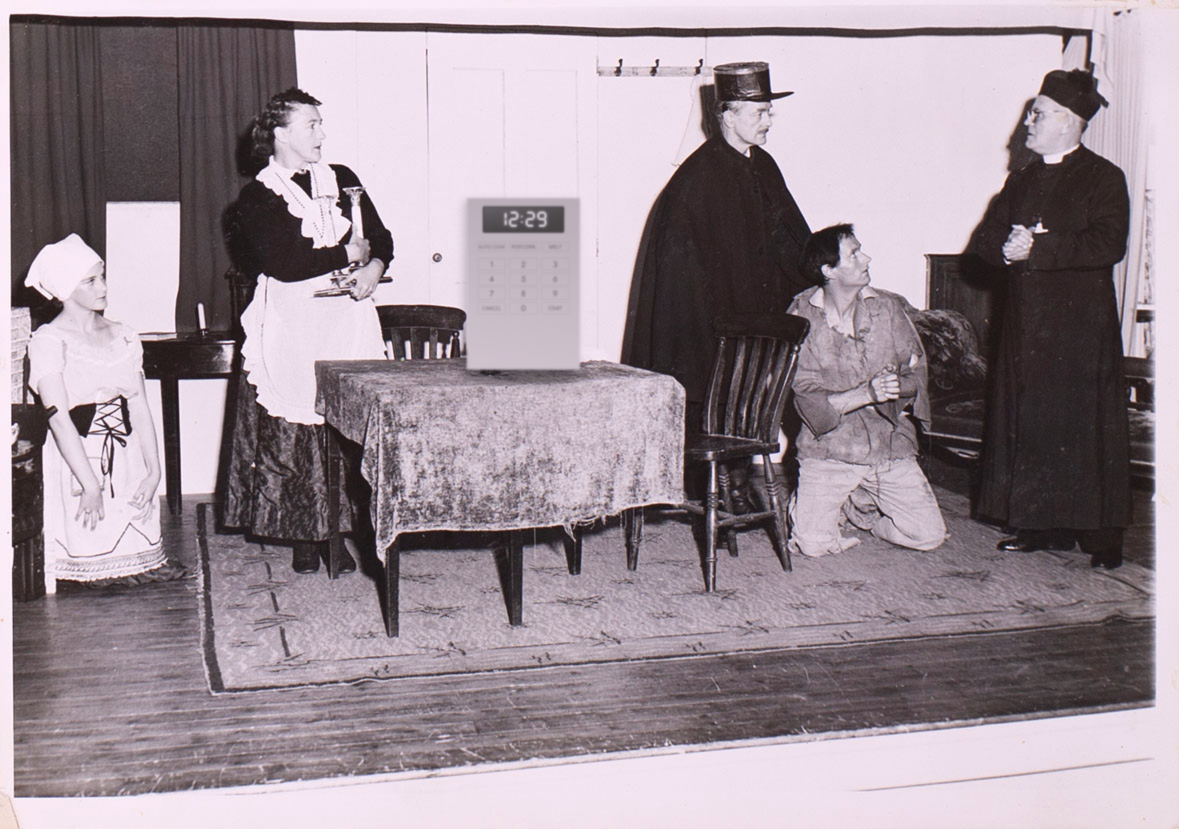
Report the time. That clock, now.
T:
12:29
